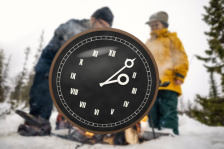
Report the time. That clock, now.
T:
2:06
